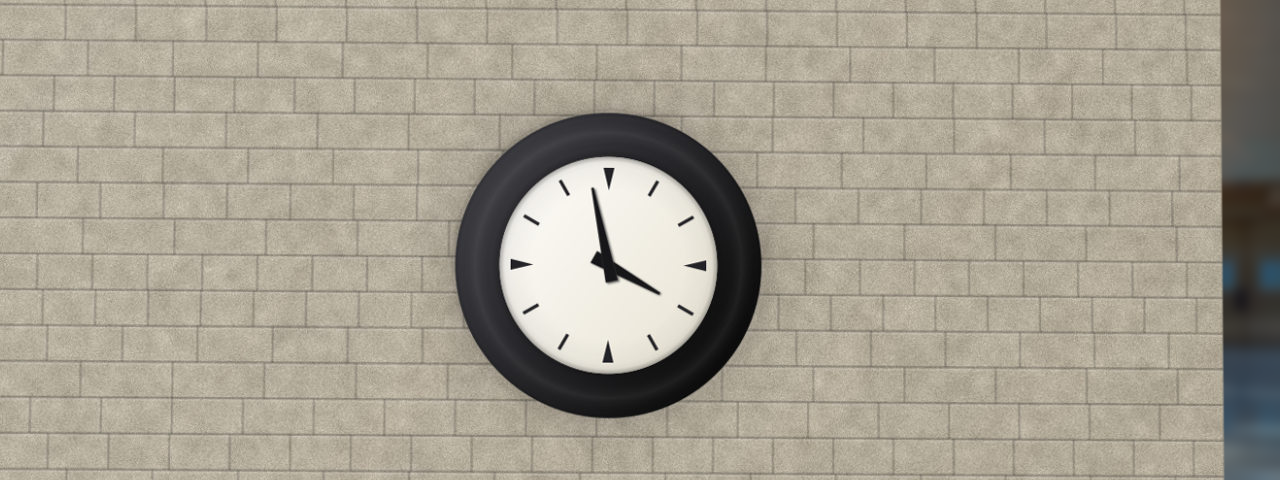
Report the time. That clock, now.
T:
3:58
